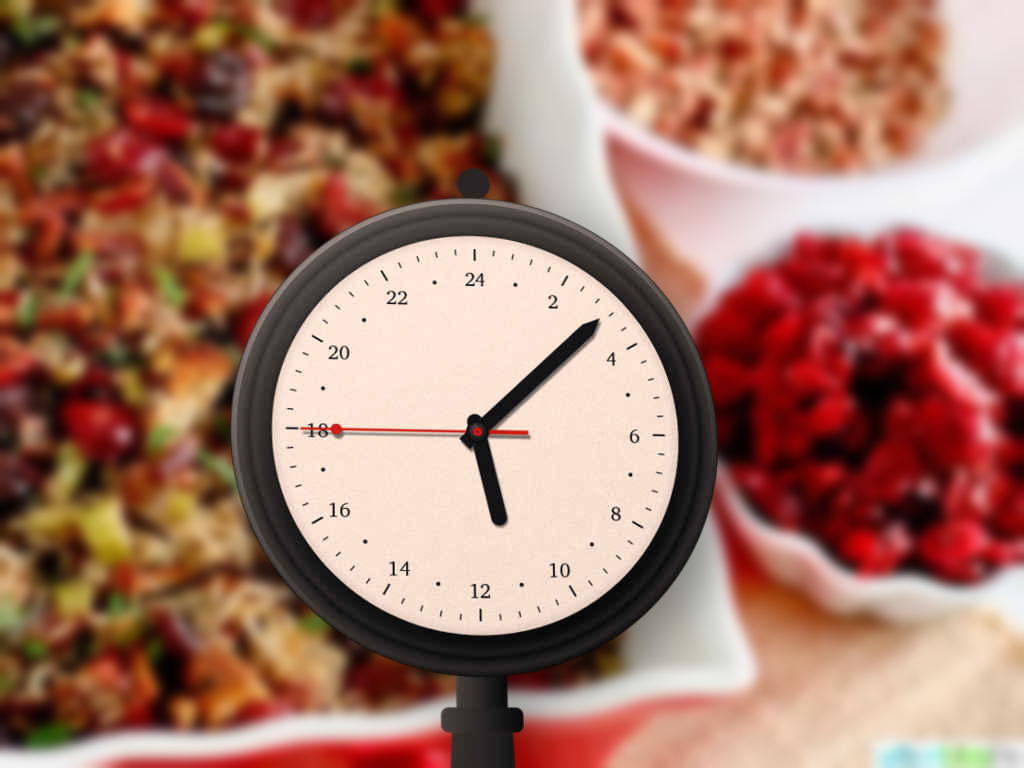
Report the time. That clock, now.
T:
11:07:45
